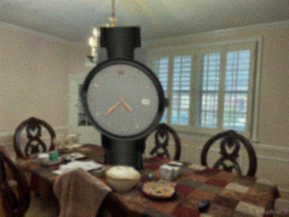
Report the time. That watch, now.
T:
4:38
